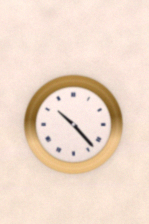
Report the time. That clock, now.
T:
10:23
